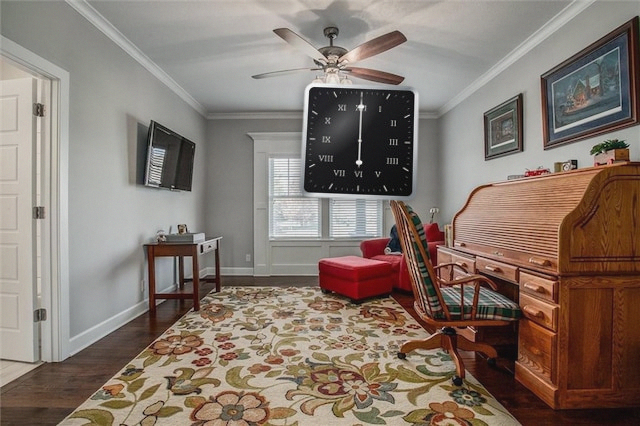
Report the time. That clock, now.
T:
6:00
